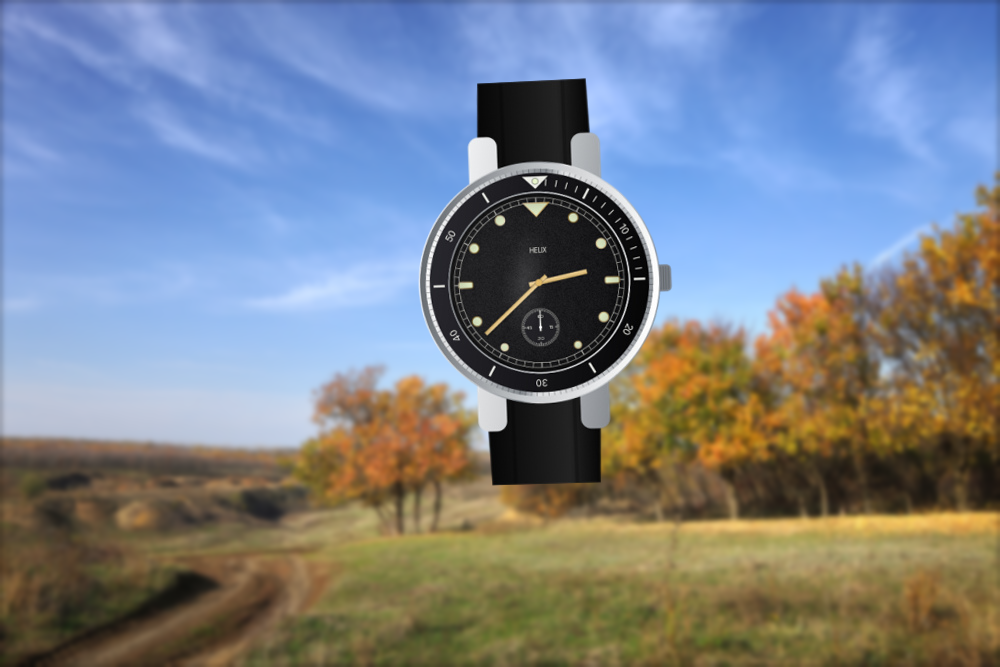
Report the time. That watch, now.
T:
2:38
